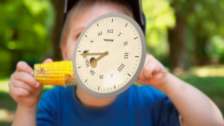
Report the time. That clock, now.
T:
7:44
